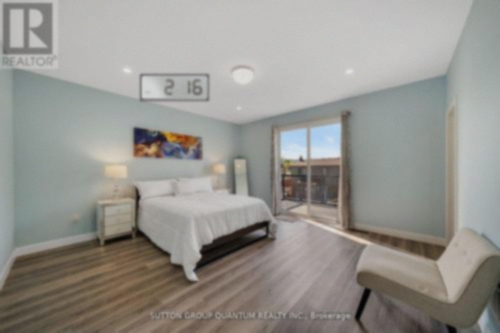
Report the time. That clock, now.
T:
2:16
